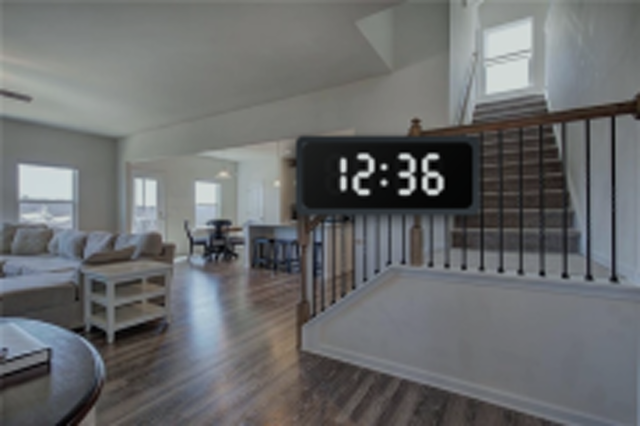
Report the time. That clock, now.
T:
12:36
